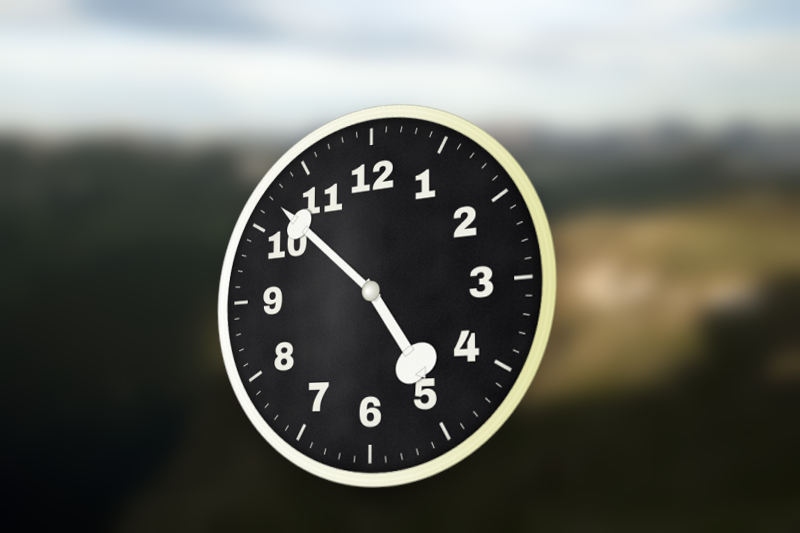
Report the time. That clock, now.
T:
4:52
